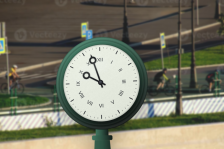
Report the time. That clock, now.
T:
9:57
